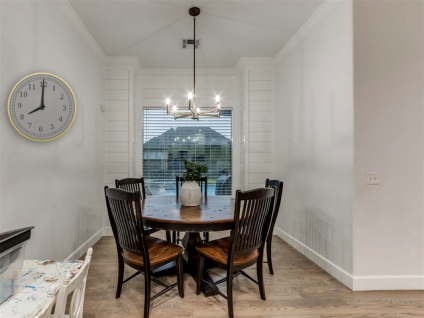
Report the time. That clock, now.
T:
8:00
